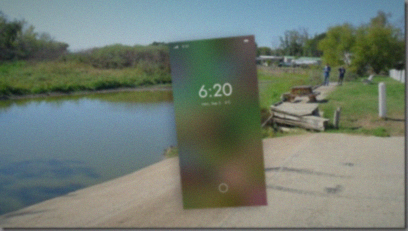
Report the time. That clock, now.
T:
6:20
